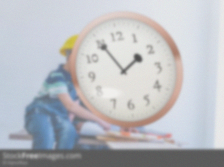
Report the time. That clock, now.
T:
1:55
